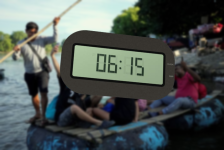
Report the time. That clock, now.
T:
6:15
